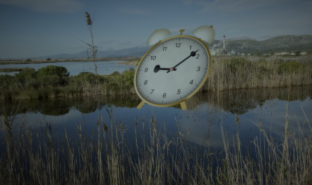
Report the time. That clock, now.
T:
9:08
